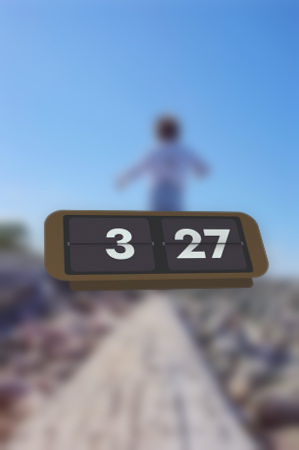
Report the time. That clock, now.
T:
3:27
